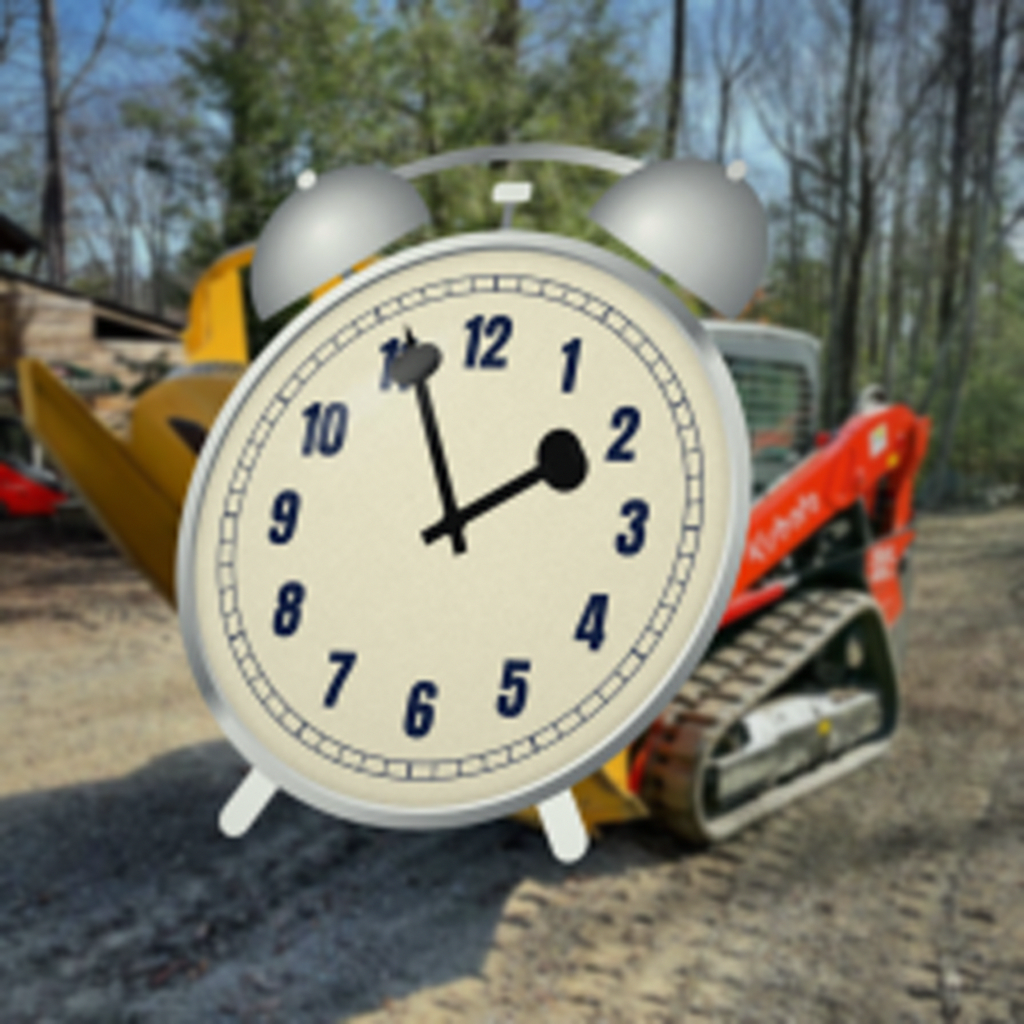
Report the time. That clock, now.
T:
1:56
